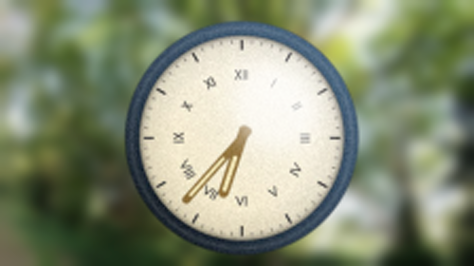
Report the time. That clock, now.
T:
6:37
